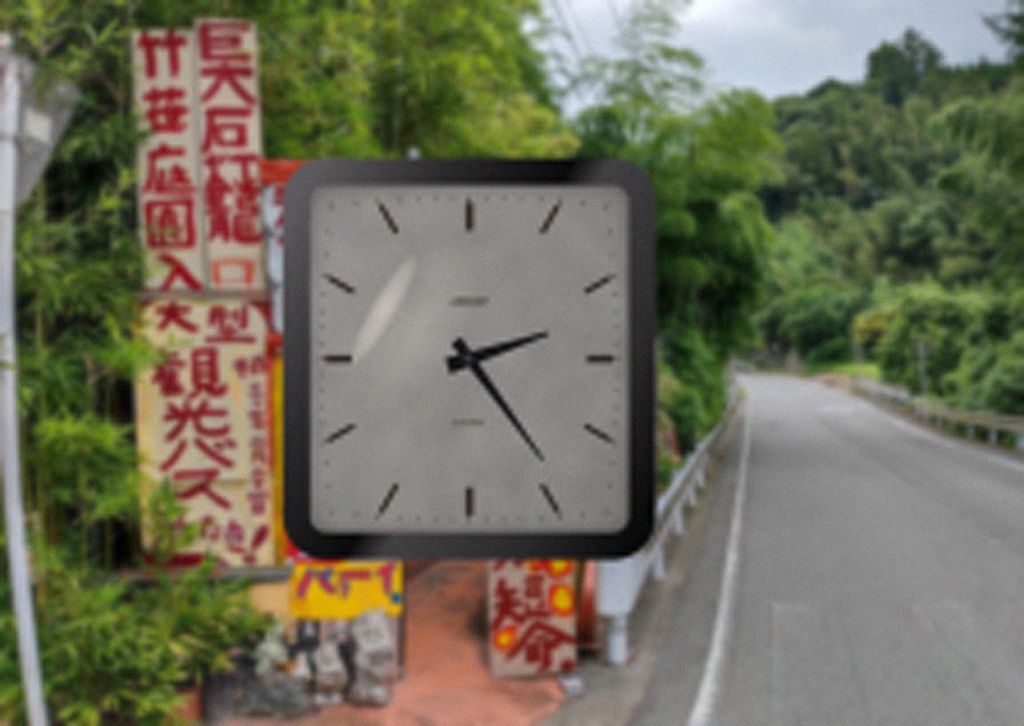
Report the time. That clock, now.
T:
2:24
